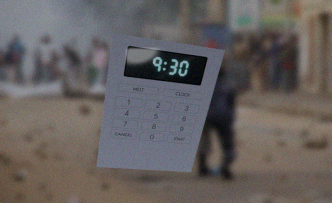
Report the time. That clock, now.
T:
9:30
